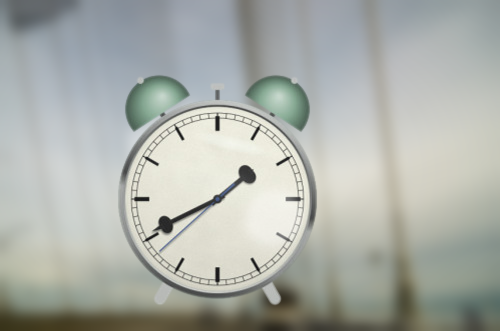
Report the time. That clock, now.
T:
1:40:38
